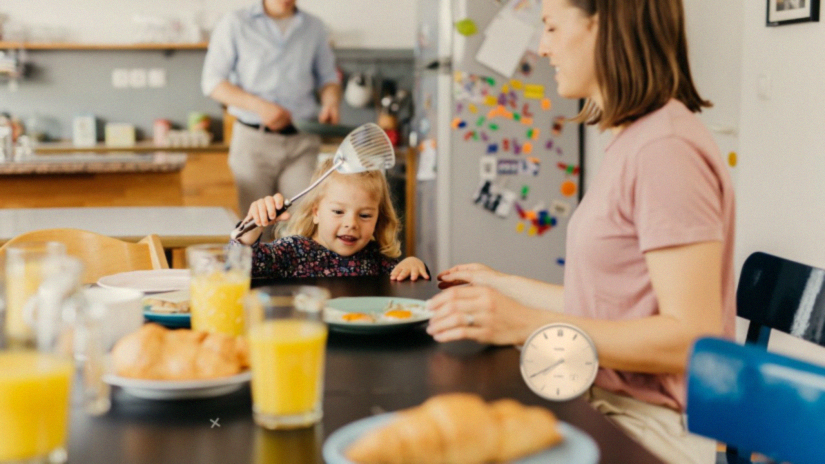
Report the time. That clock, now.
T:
7:40
